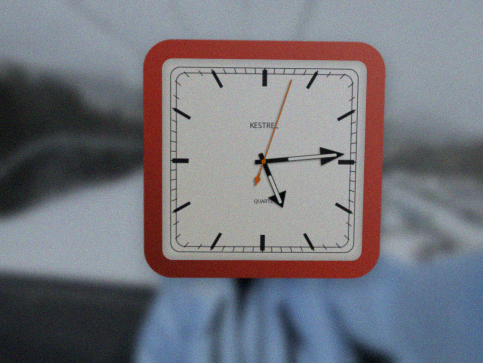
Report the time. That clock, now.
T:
5:14:03
